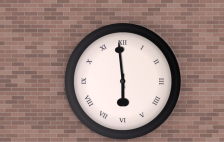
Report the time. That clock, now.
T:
5:59
